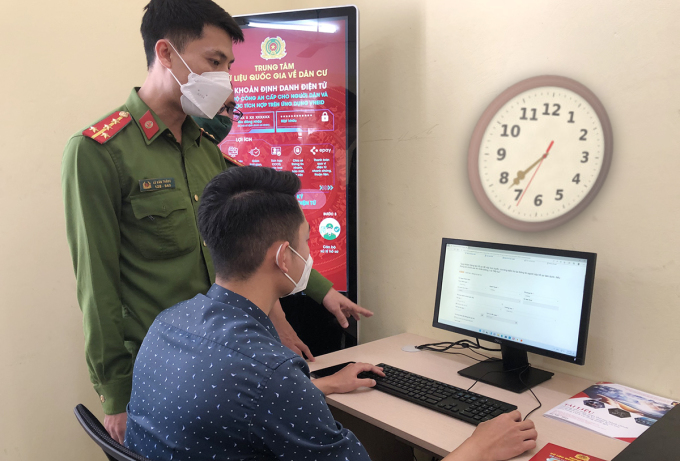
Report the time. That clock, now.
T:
7:37:34
